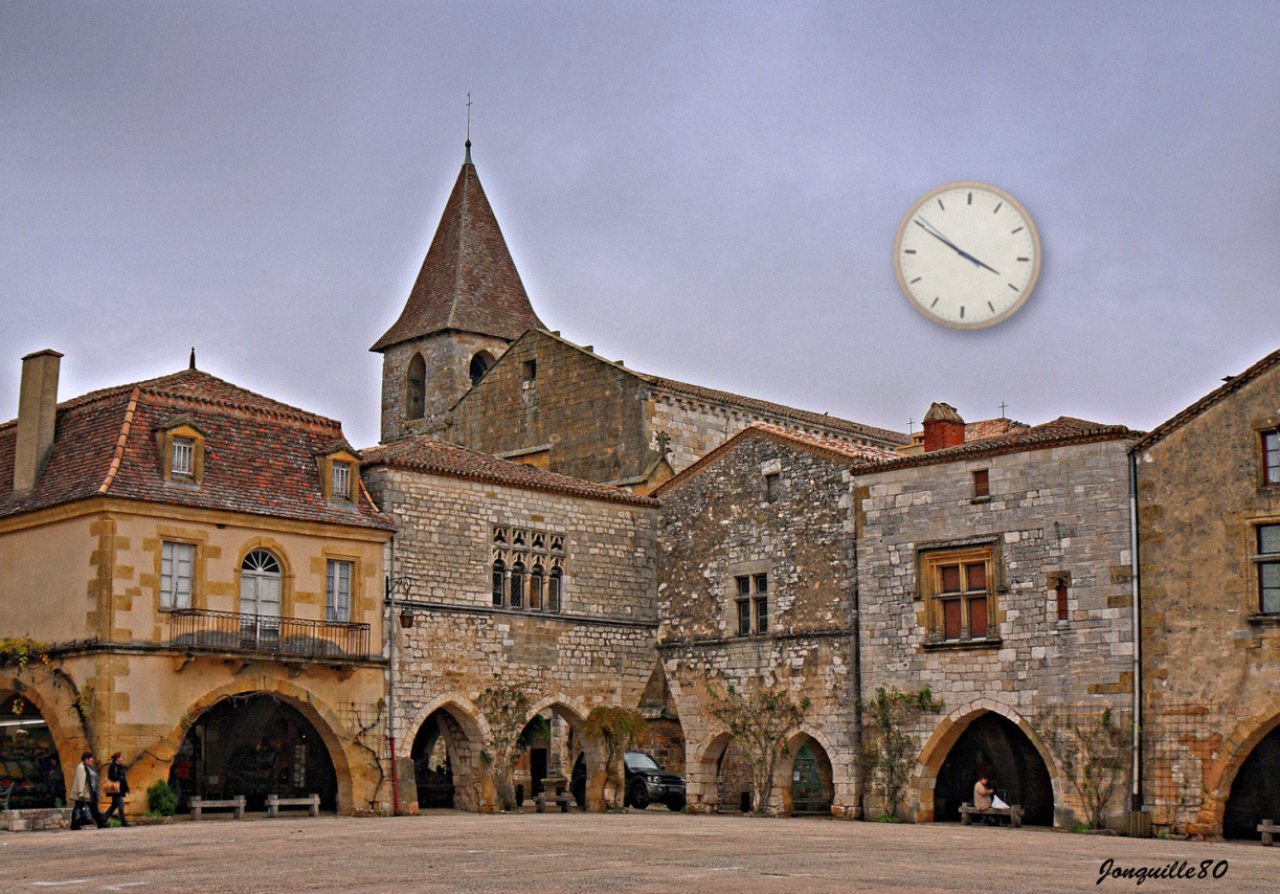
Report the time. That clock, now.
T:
3:49:51
